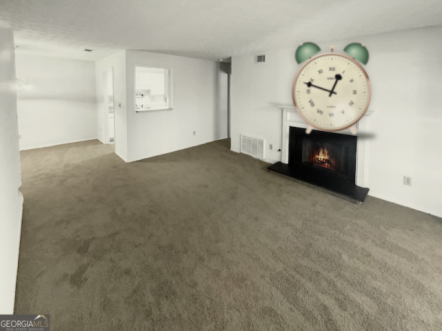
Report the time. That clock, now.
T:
12:48
